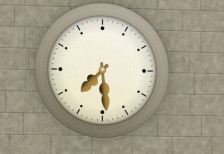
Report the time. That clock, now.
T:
7:29
